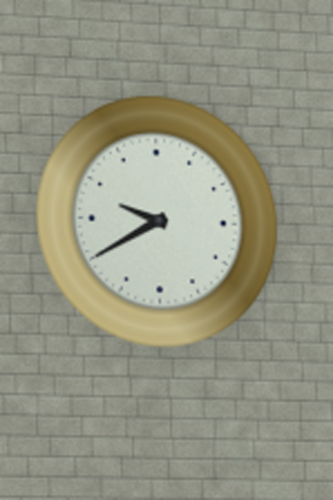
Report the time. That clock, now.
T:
9:40
